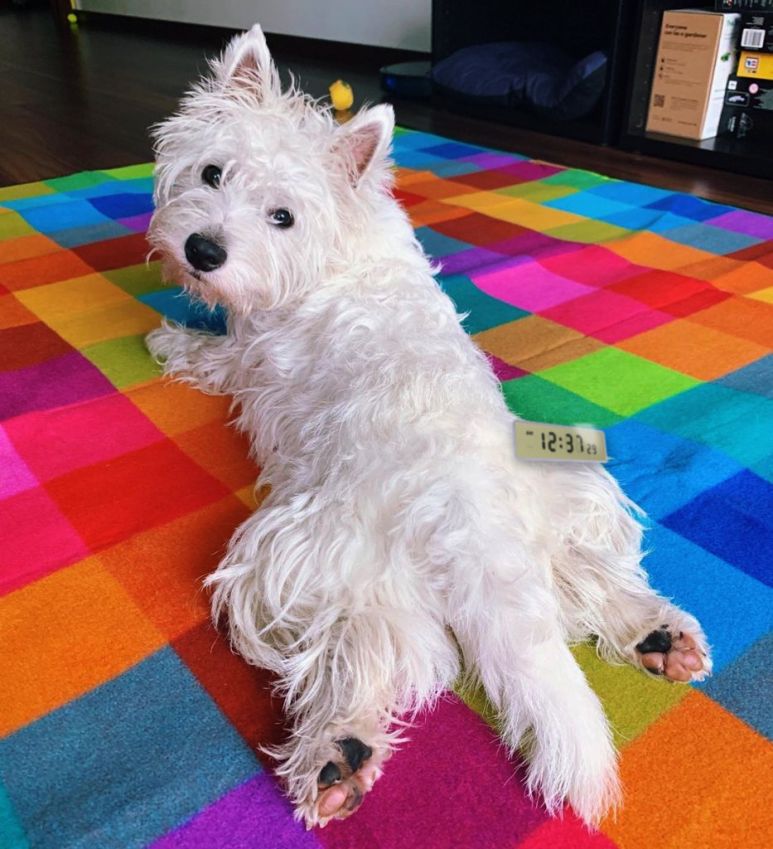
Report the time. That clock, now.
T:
12:37:29
